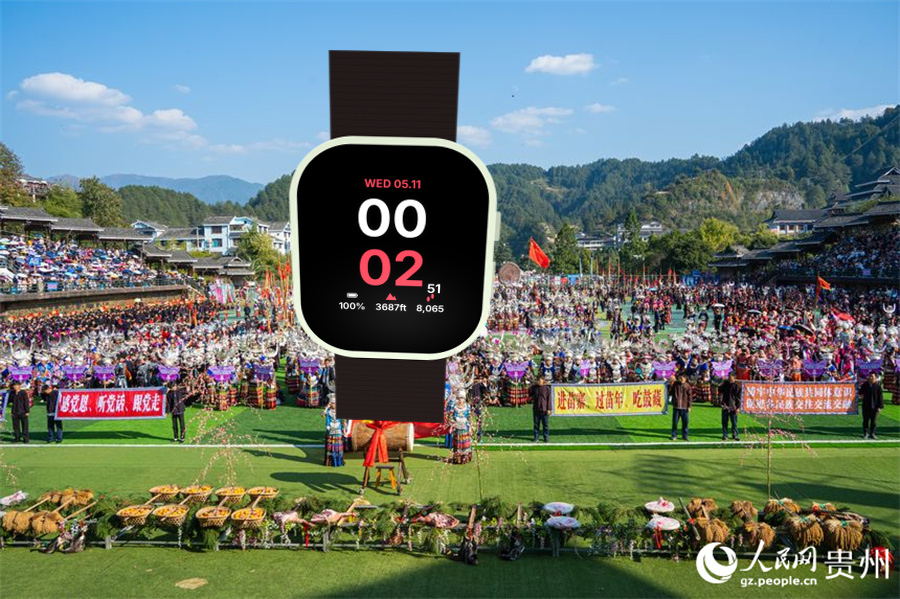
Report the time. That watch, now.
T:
0:02:51
